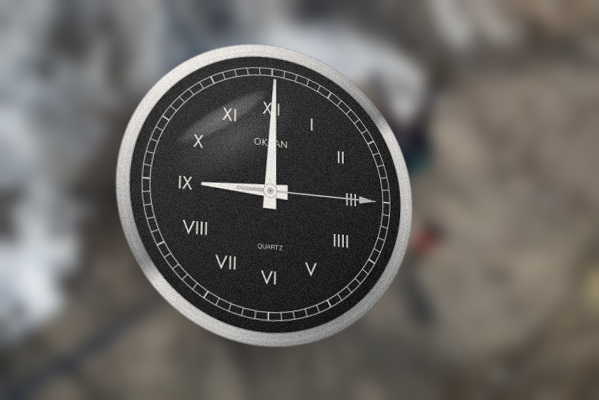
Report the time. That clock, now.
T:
9:00:15
